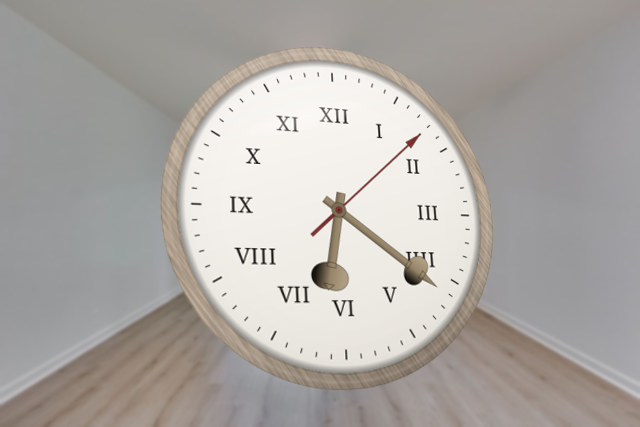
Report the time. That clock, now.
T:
6:21:08
